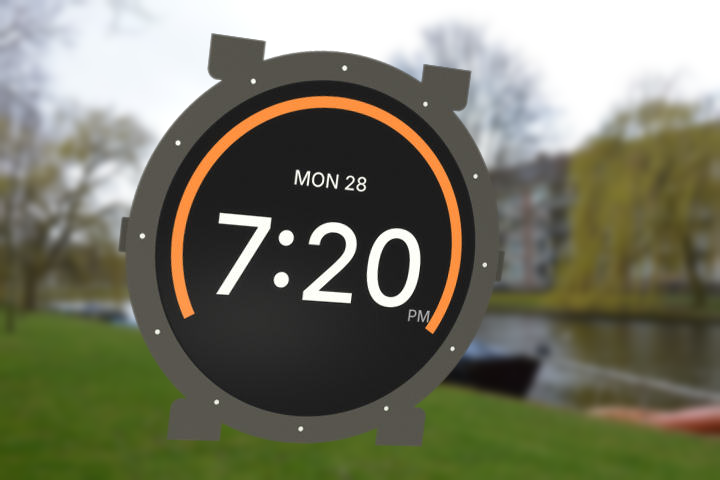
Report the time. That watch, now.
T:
7:20
